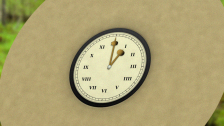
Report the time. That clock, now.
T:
1:00
